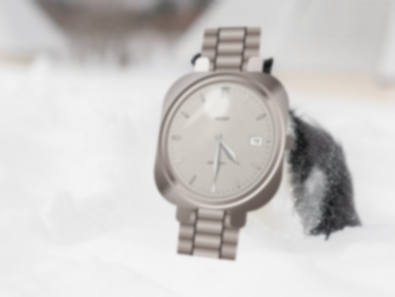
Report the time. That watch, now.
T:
4:30
